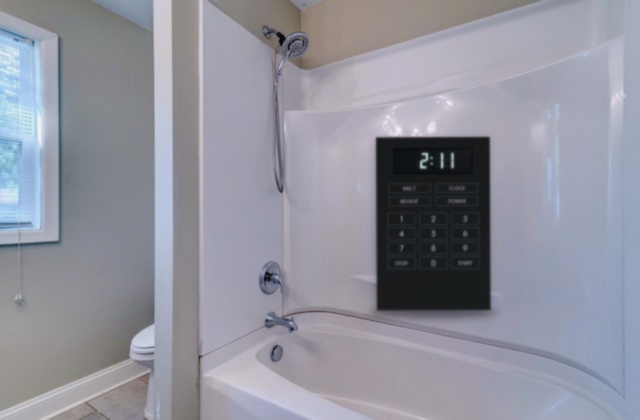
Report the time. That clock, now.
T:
2:11
